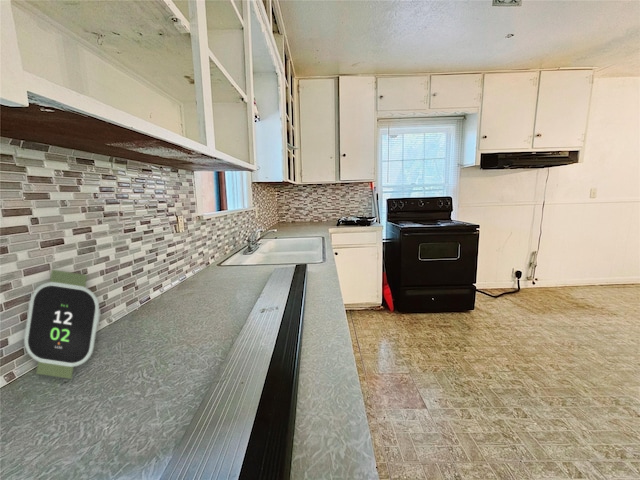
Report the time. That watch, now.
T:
12:02
